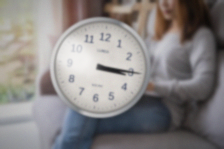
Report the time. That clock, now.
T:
3:15
